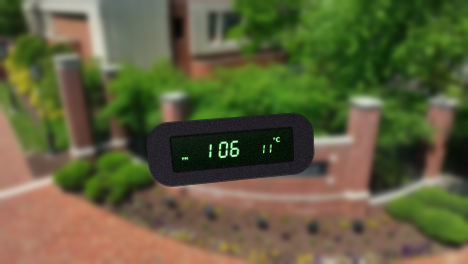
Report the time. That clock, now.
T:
1:06
